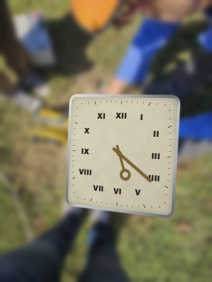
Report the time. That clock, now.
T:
5:21
